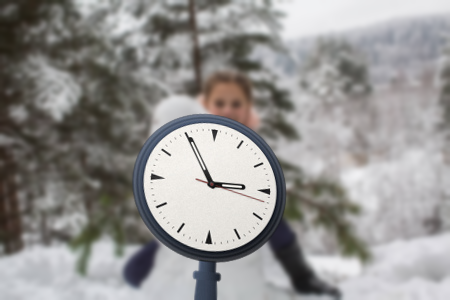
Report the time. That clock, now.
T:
2:55:17
